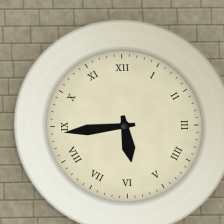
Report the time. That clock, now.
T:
5:44
